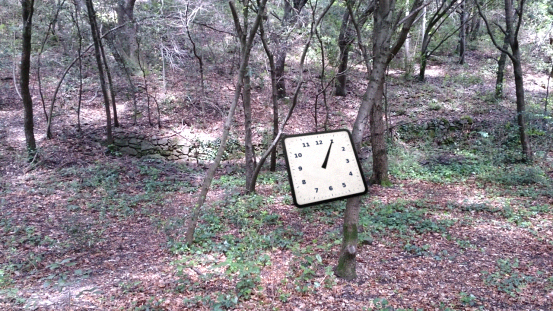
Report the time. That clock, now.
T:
1:05
